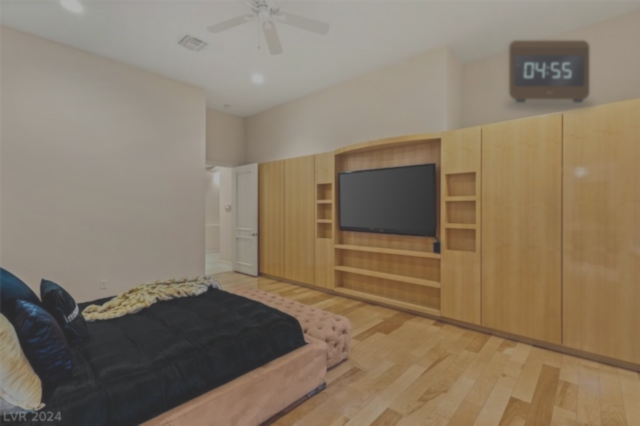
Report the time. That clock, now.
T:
4:55
